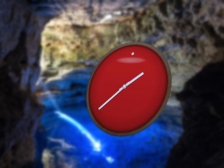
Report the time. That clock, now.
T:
1:37
